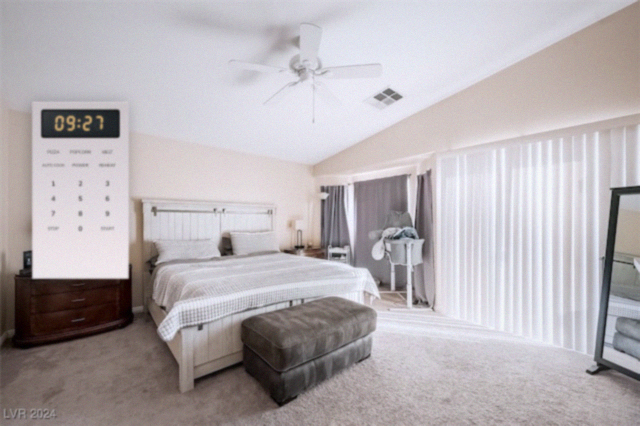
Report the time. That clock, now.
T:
9:27
